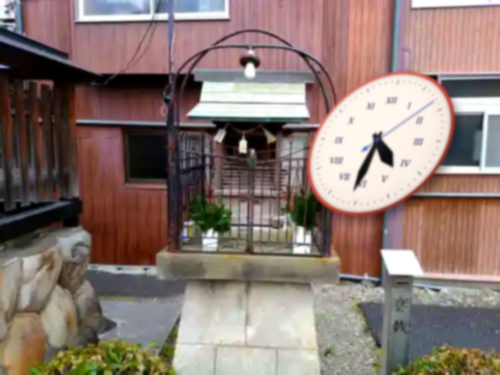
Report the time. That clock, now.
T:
4:31:08
